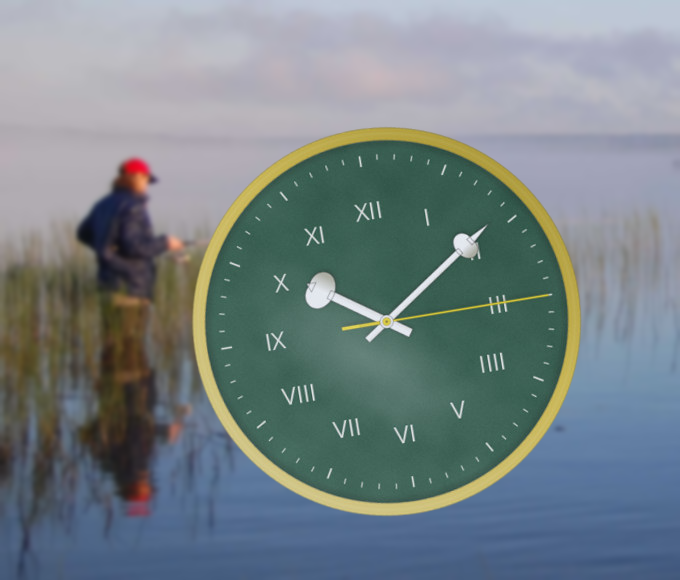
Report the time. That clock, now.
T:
10:09:15
